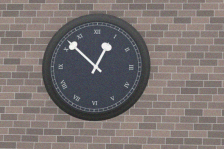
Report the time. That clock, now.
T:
12:52
